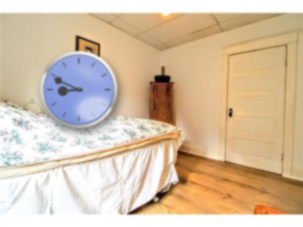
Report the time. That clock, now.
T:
8:49
